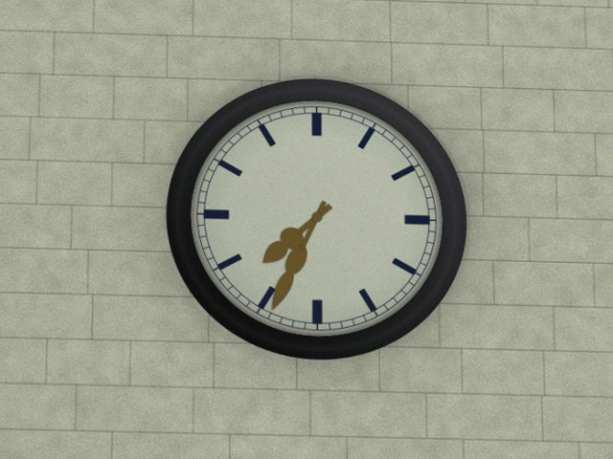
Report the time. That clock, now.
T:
7:34
